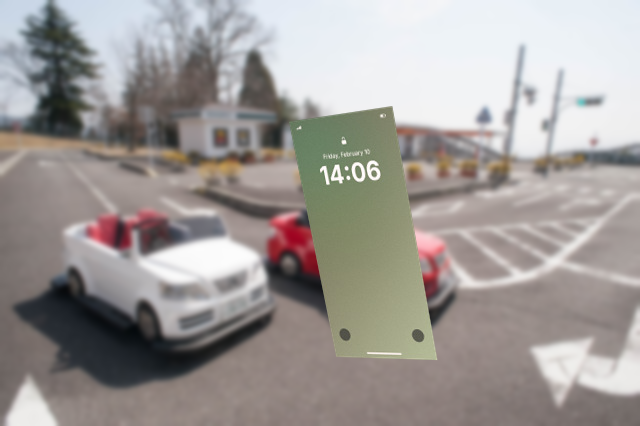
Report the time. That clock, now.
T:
14:06
